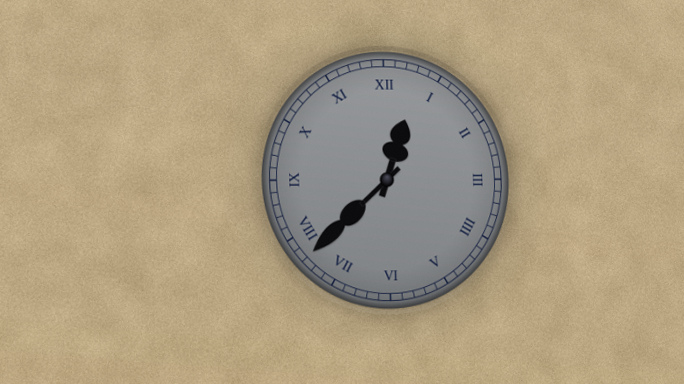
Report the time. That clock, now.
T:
12:38
